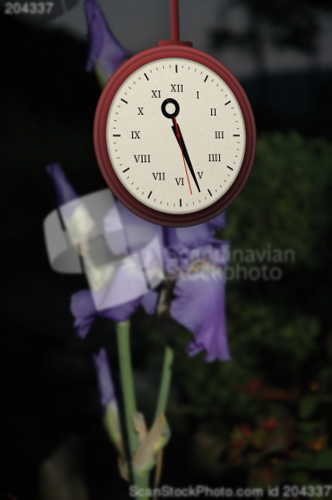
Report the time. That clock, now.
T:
11:26:28
